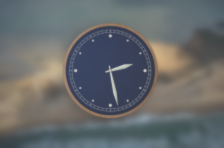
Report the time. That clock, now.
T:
2:28
